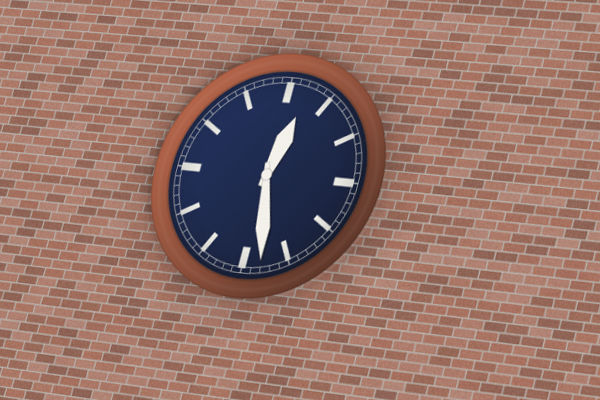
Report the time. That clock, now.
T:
12:28
